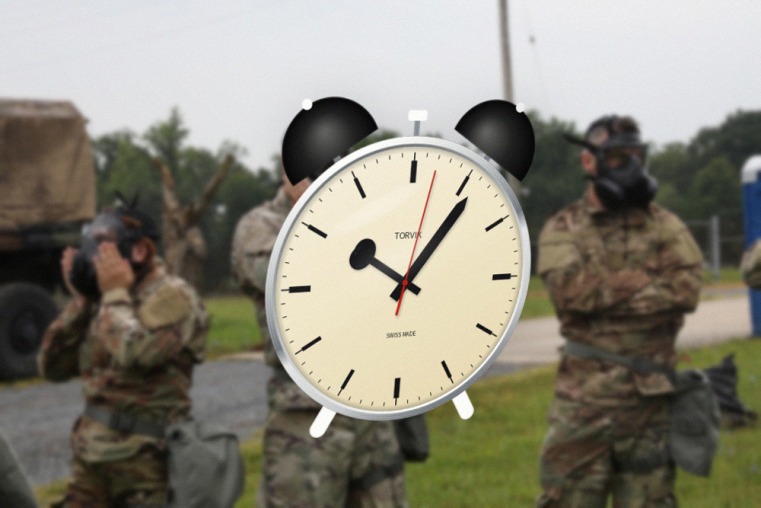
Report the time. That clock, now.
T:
10:06:02
